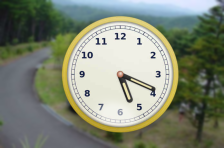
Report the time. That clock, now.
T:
5:19
